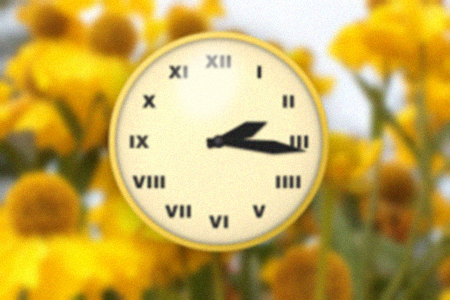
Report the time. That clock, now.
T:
2:16
